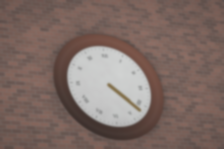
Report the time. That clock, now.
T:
4:22
